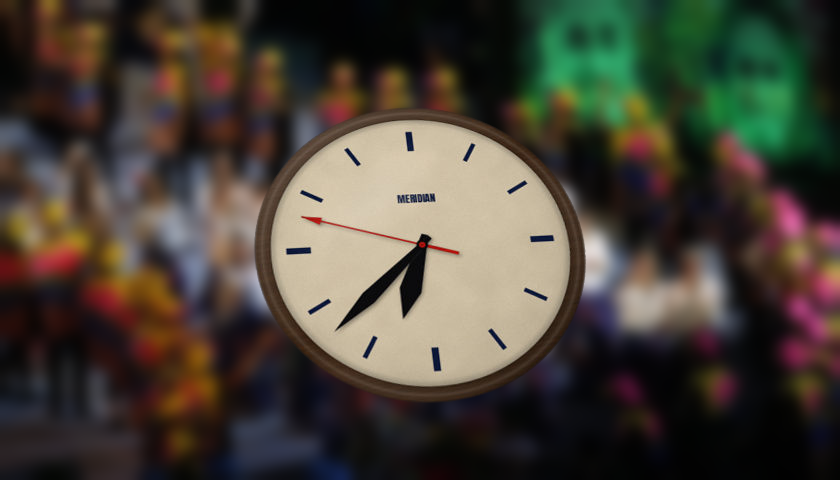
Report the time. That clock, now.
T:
6:37:48
